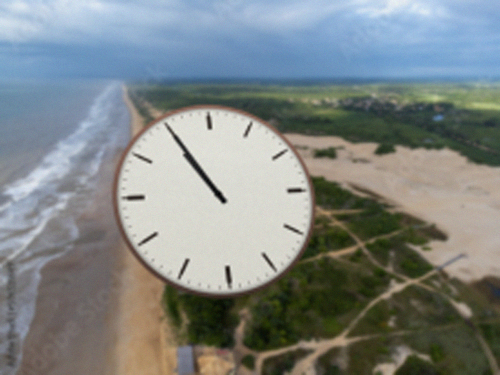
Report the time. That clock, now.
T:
10:55
